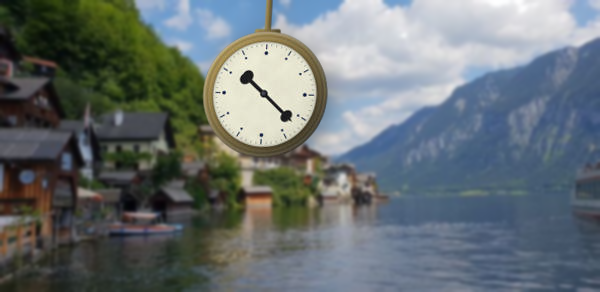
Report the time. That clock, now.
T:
10:22
